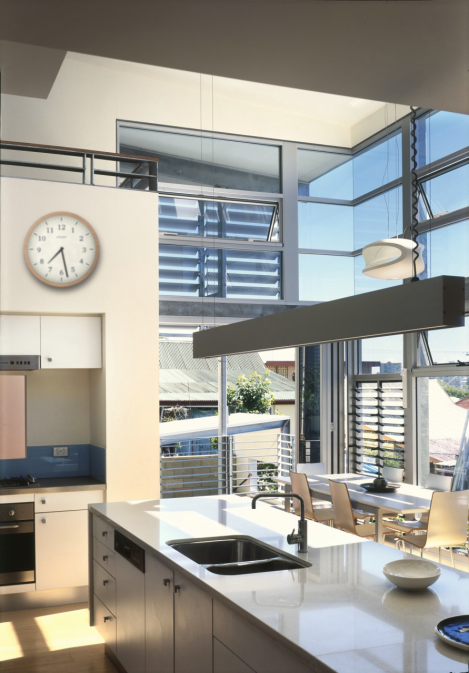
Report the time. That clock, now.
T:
7:28
